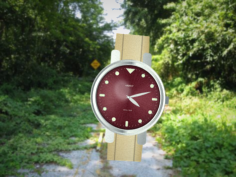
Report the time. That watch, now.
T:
4:12
